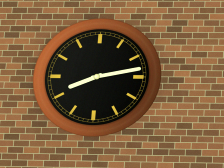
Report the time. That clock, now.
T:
8:13
